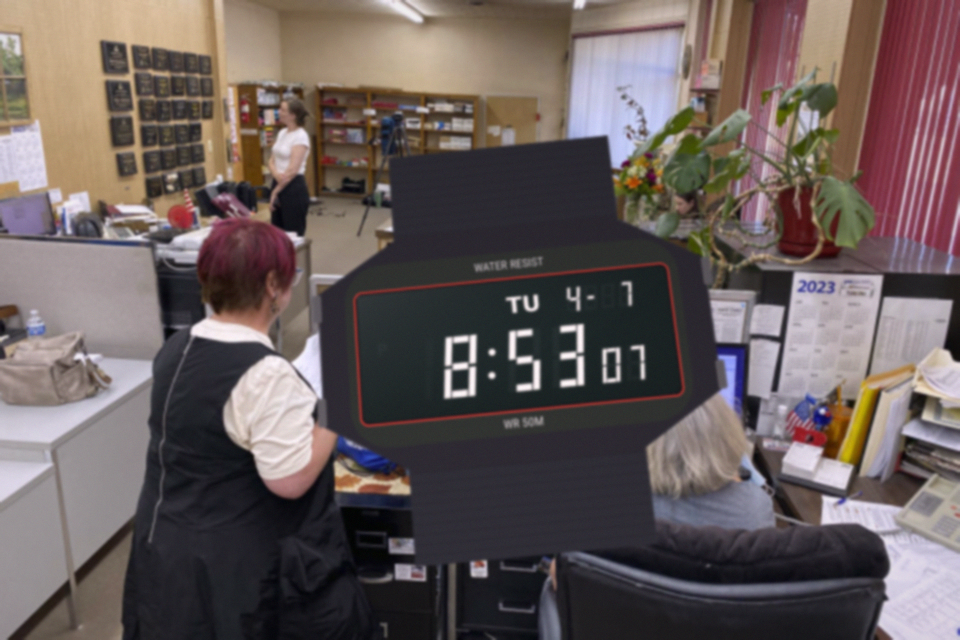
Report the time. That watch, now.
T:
8:53:07
